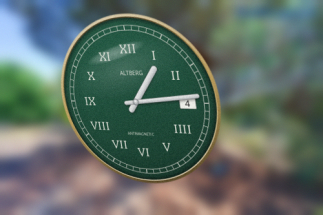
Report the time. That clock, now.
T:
1:14
